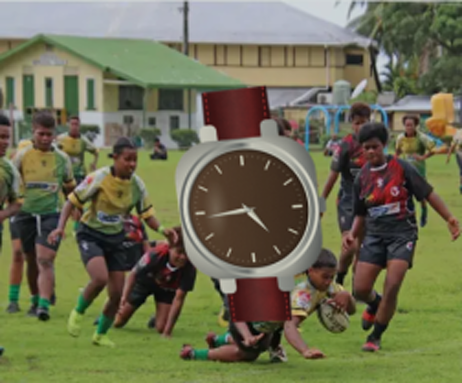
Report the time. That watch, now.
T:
4:44
